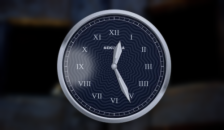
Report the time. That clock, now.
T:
12:26
